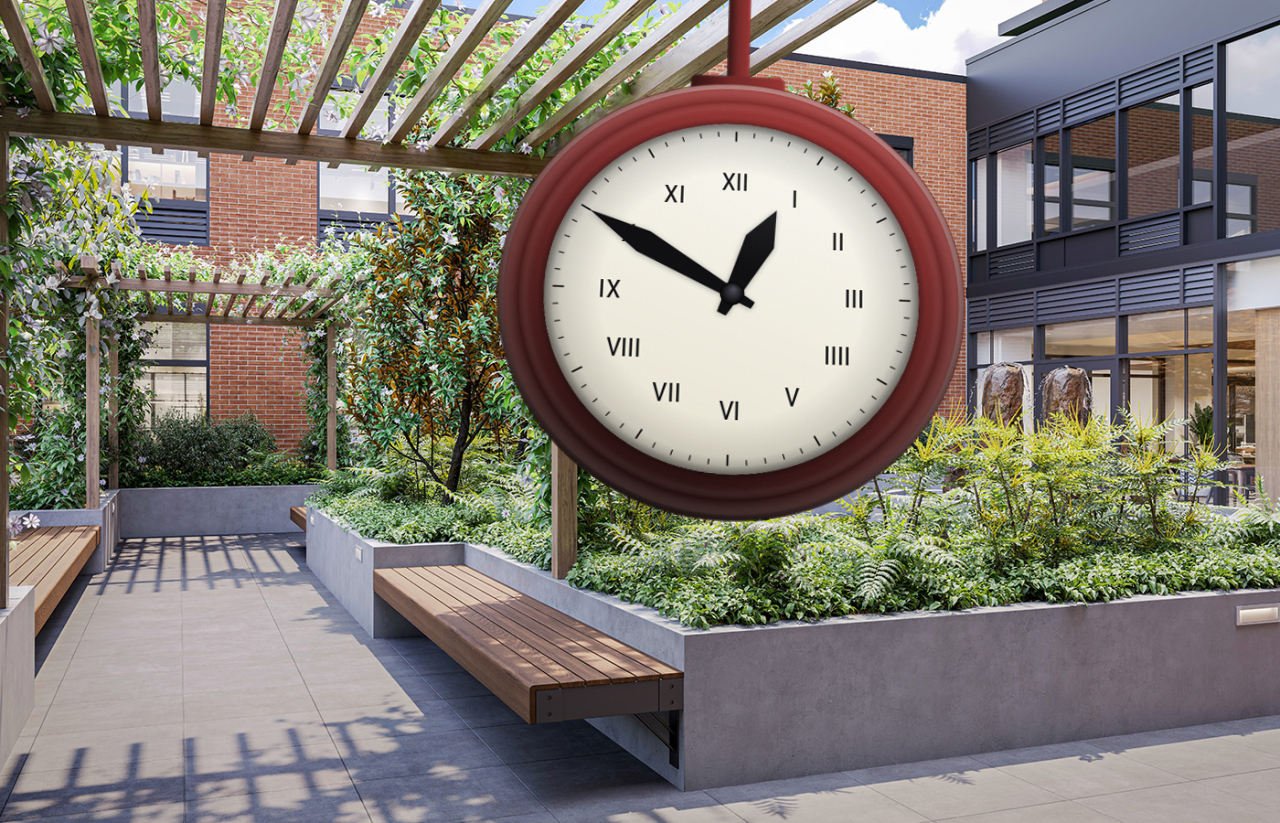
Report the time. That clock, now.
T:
12:50
